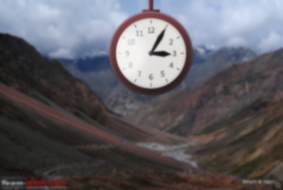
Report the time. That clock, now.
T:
3:05
